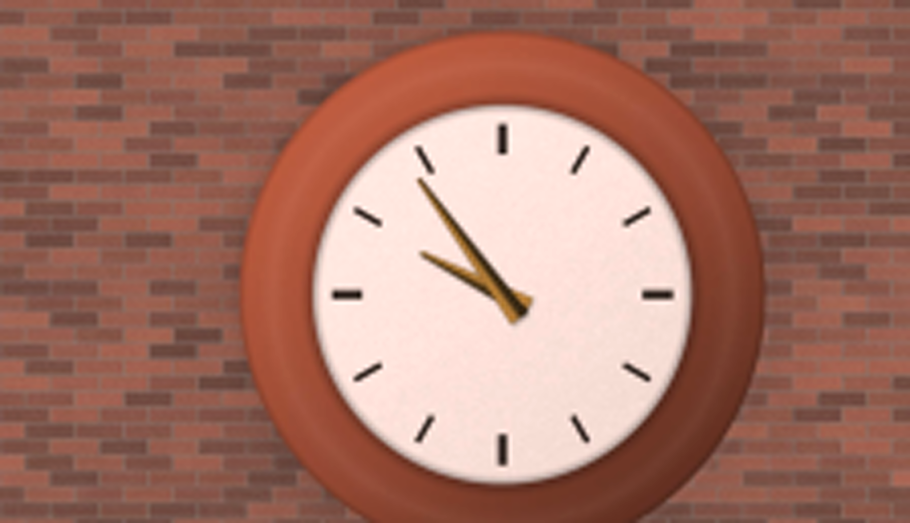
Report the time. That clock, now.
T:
9:54
